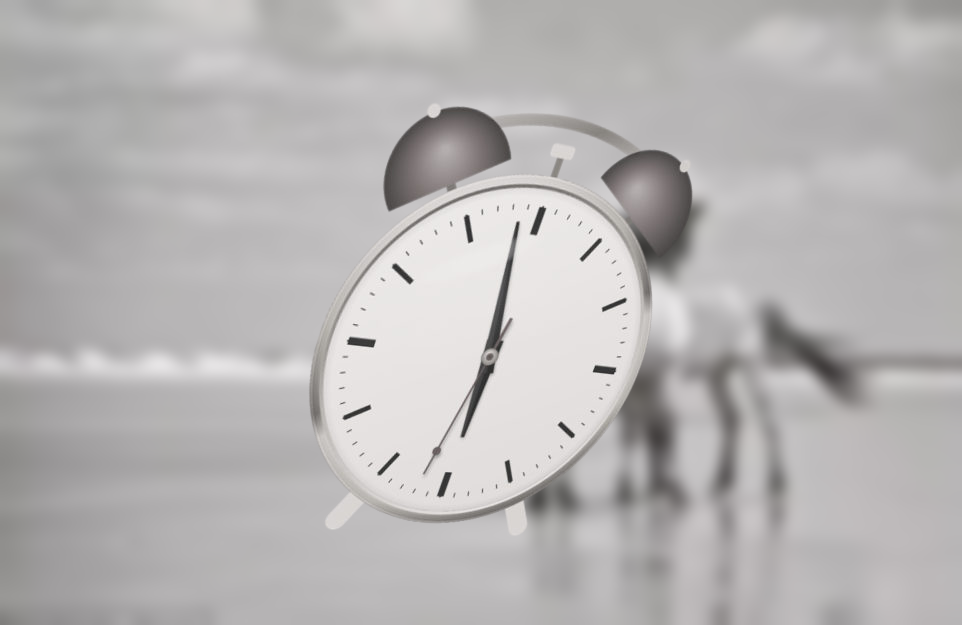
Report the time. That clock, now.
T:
5:58:32
